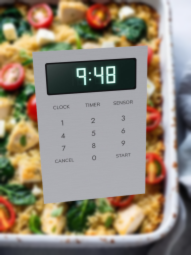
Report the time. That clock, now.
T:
9:48
